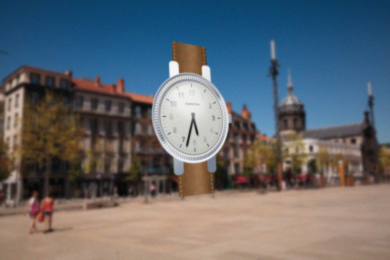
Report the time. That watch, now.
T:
5:33
